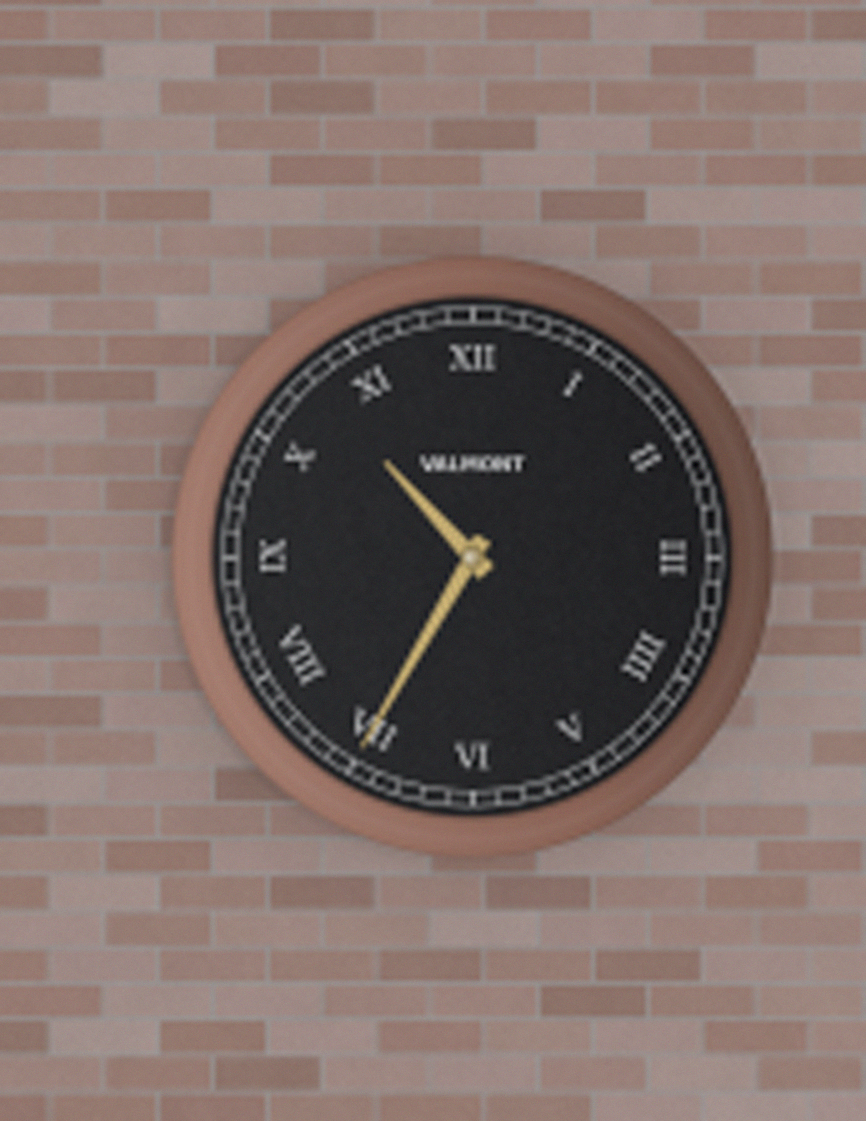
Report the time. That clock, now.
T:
10:35
